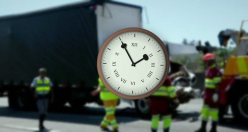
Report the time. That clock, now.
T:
1:55
